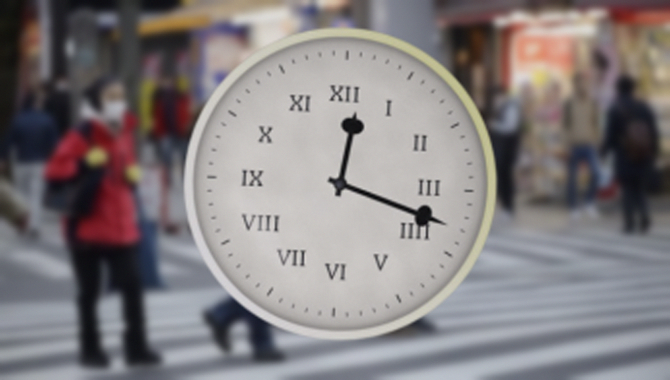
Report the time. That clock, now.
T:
12:18
